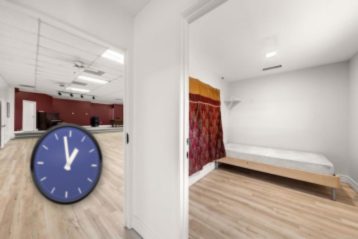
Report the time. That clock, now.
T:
12:58
